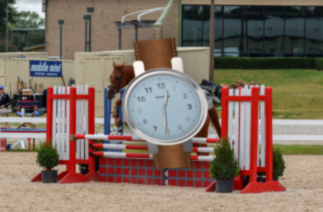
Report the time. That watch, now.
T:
12:31
